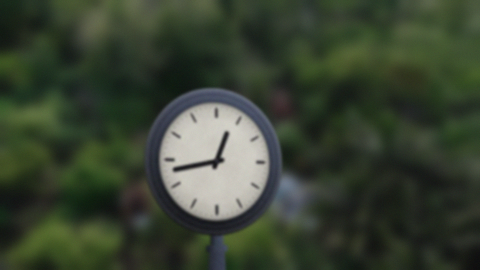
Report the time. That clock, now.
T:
12:43
